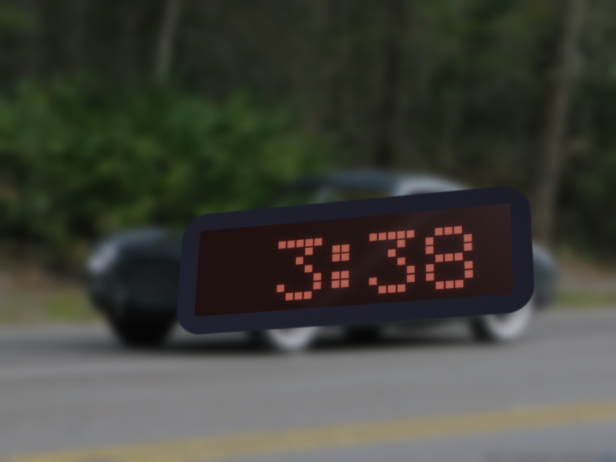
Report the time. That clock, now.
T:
3:38
